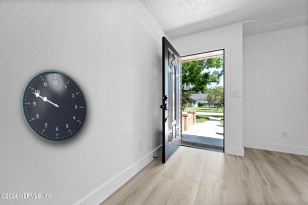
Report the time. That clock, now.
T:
9:49
